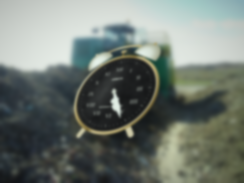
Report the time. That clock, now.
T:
5:26
